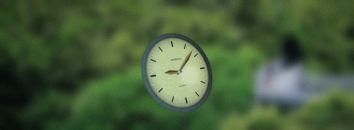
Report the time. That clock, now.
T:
9:08
